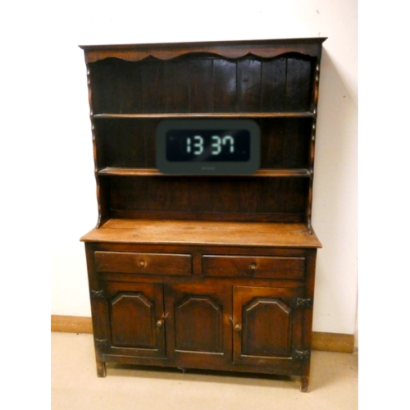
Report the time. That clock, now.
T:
13:37
